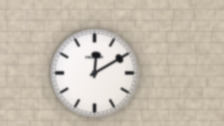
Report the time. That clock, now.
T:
12:10
